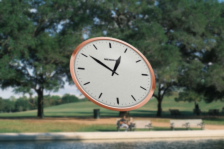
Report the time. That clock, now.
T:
12:51
